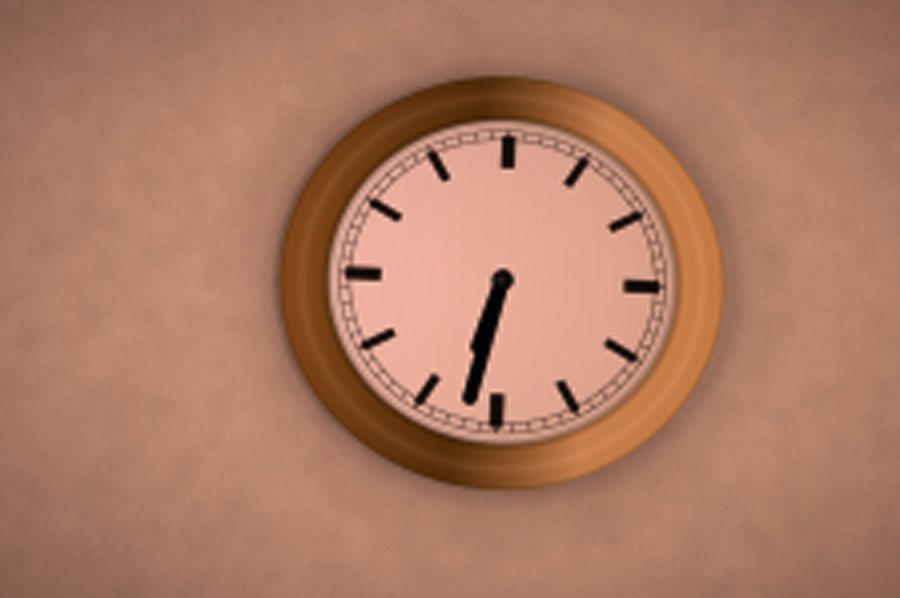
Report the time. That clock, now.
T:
6:32
